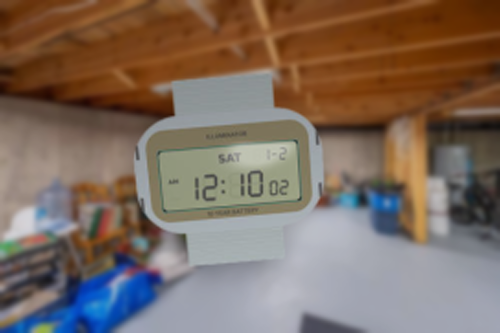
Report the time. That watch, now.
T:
12:10:02
